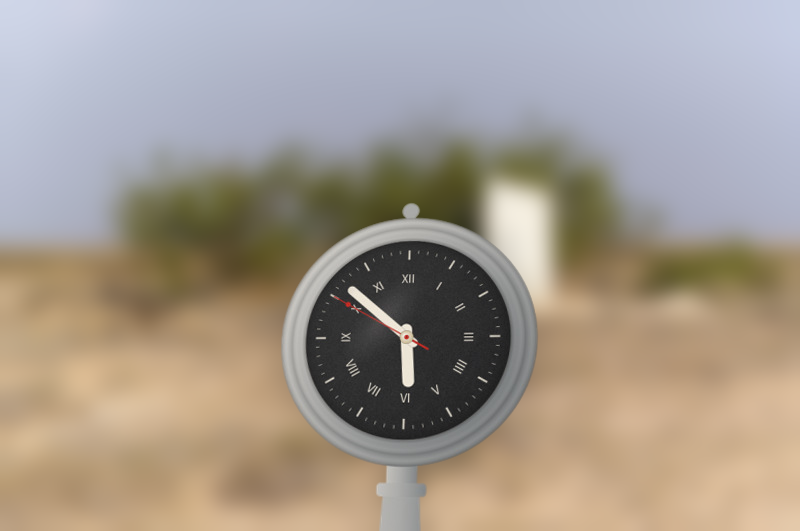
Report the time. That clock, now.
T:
5:51:50
